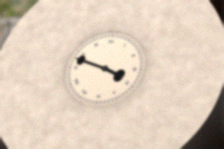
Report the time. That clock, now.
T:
3:48
